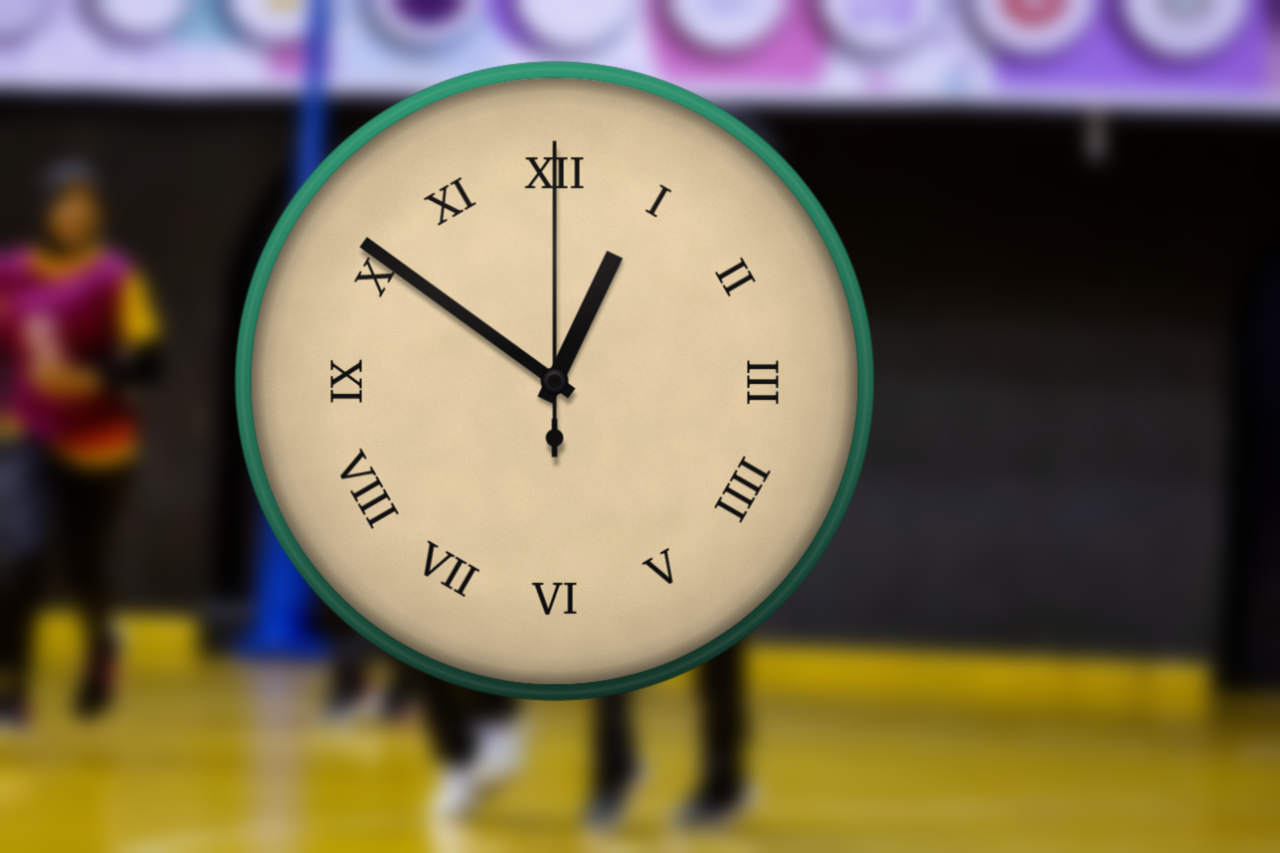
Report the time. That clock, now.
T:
12:51:00
